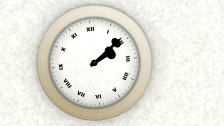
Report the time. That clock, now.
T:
2:09
